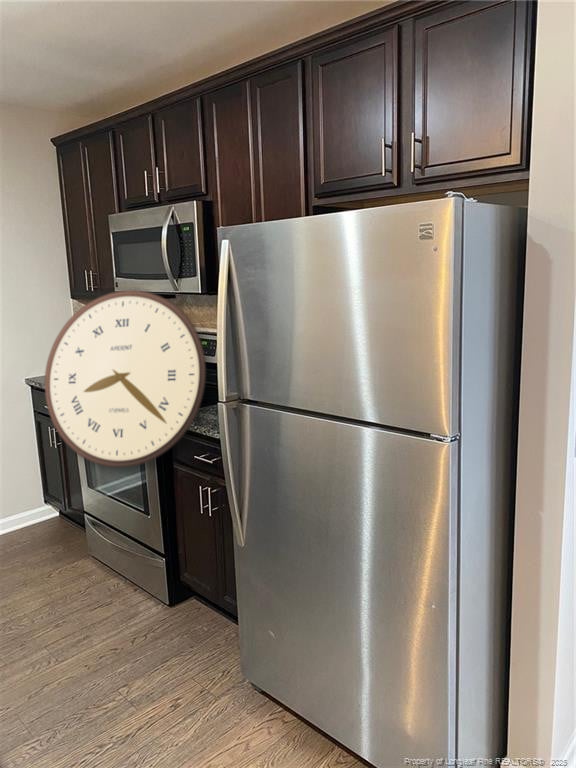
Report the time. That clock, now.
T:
8:22
